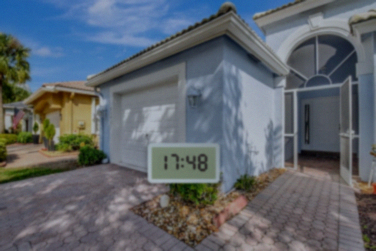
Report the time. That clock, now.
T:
17:48
